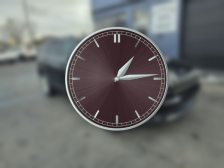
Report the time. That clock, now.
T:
1:14
